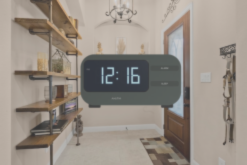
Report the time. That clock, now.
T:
12:16
